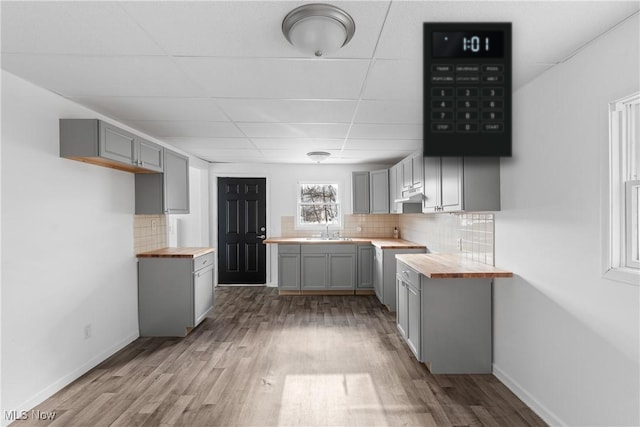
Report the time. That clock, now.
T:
1:01
